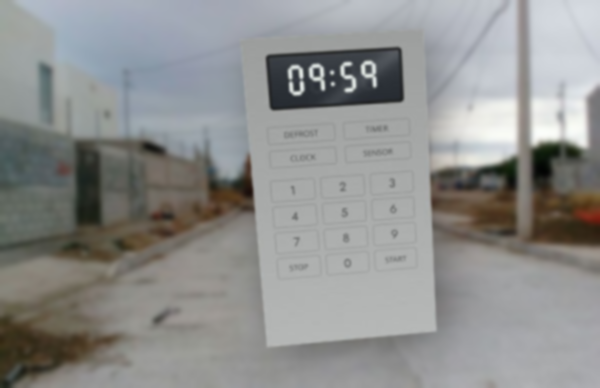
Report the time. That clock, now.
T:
9:59
